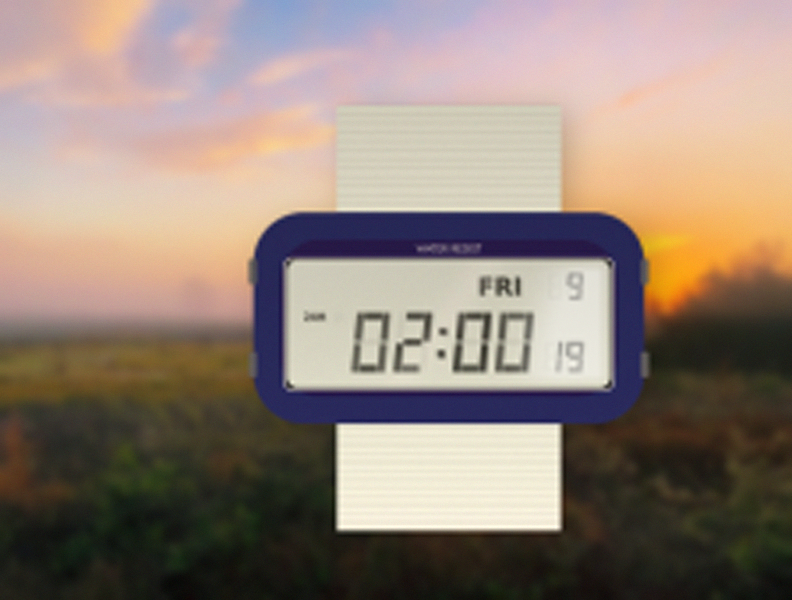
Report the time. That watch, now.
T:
2:00:19
